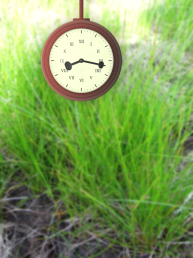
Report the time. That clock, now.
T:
8:17
